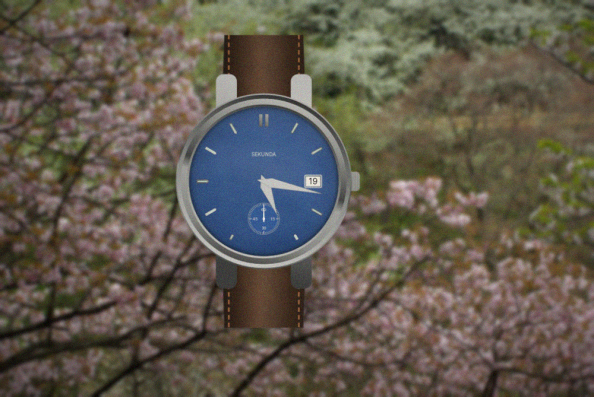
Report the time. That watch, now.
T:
5:17
